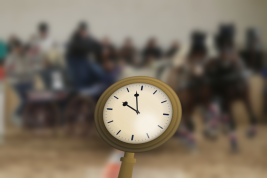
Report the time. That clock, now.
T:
9:58
